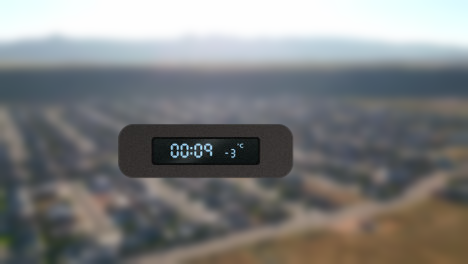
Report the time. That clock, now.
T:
0:09
